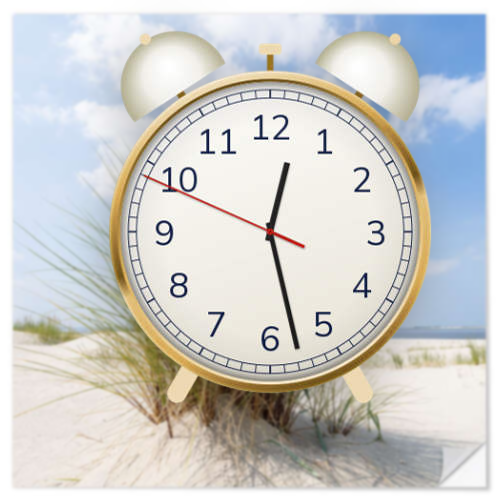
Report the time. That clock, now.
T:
12:27:49
